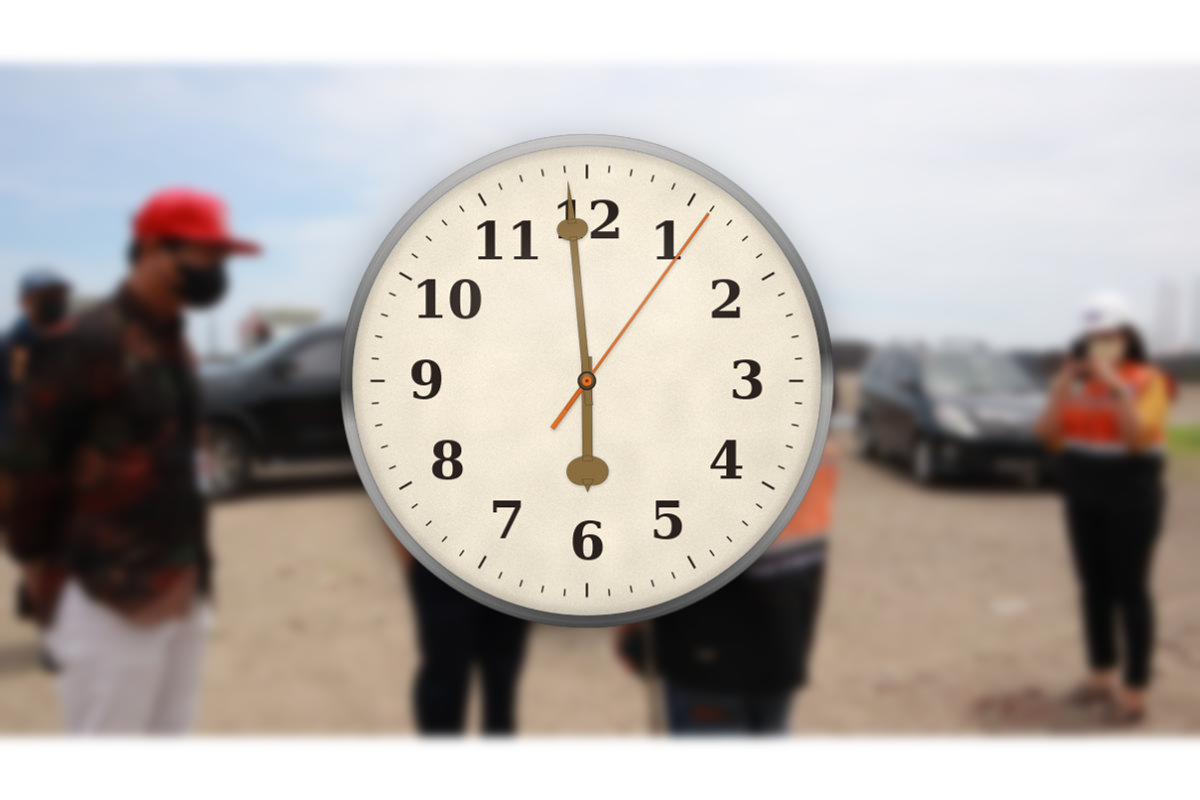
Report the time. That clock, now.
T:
5:59:06
